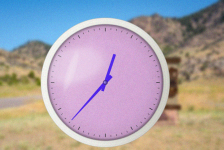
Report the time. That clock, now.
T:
12:37
